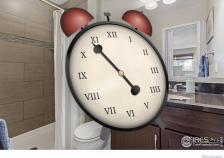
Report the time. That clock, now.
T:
4:54
